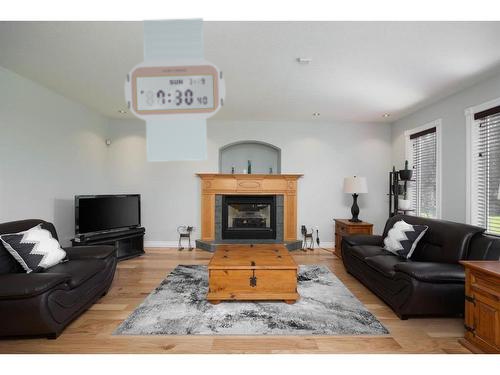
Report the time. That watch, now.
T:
7:30
